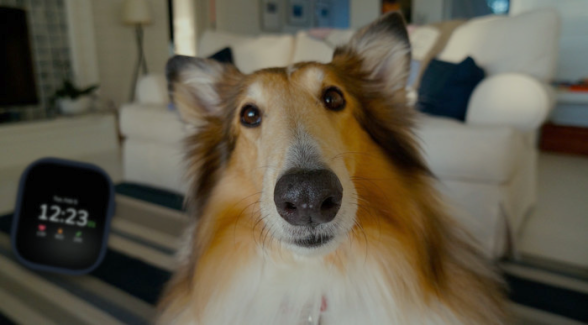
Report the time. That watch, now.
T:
12:23
